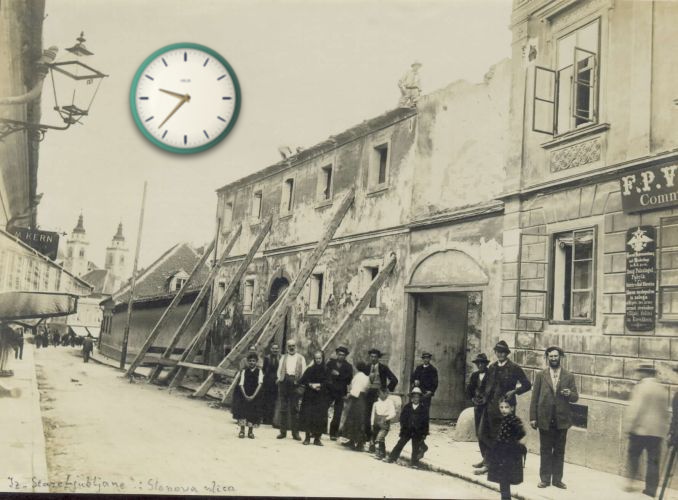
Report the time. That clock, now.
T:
9:37
